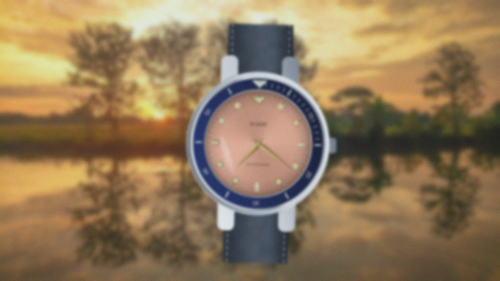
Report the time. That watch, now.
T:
7:21
